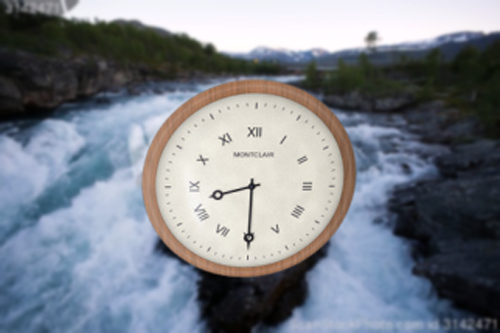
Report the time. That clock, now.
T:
8:30
